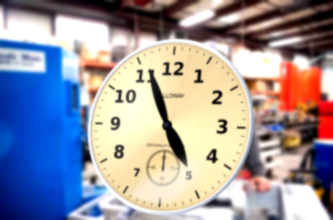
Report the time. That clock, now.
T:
4:56
